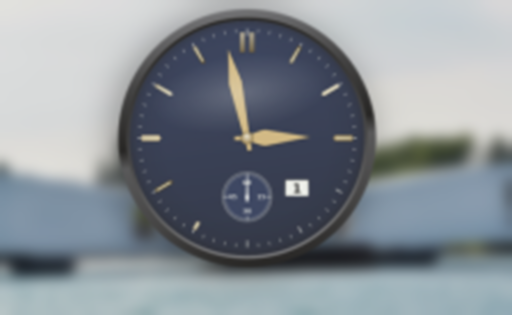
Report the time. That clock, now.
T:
2:58
